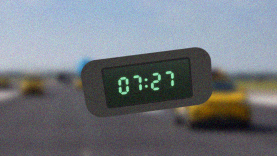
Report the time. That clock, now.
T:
7:27
